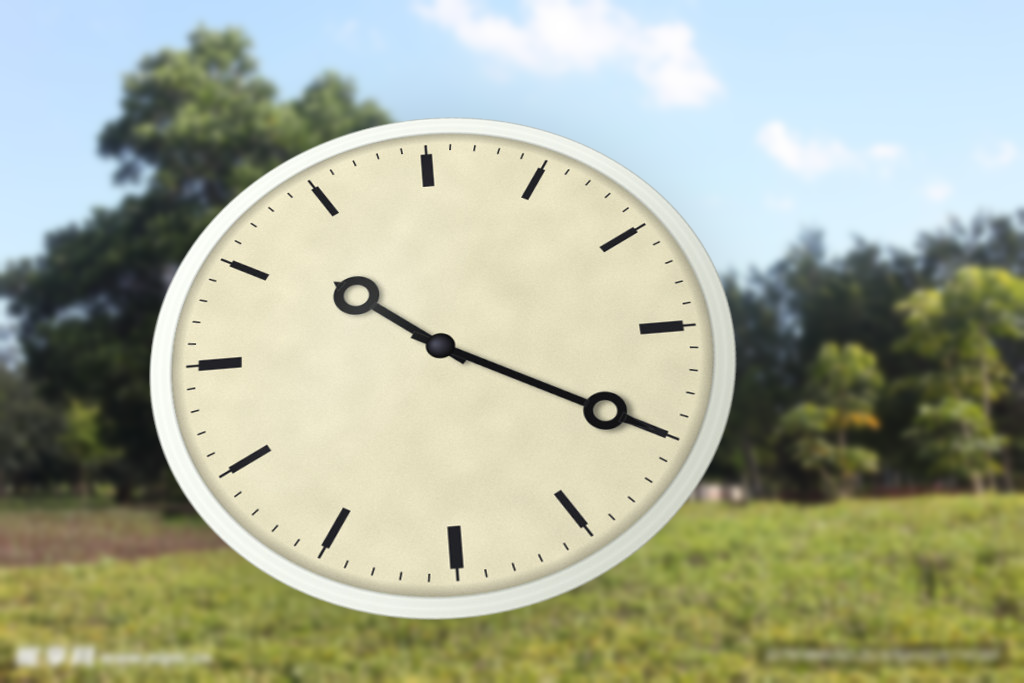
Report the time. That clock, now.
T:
10:20
